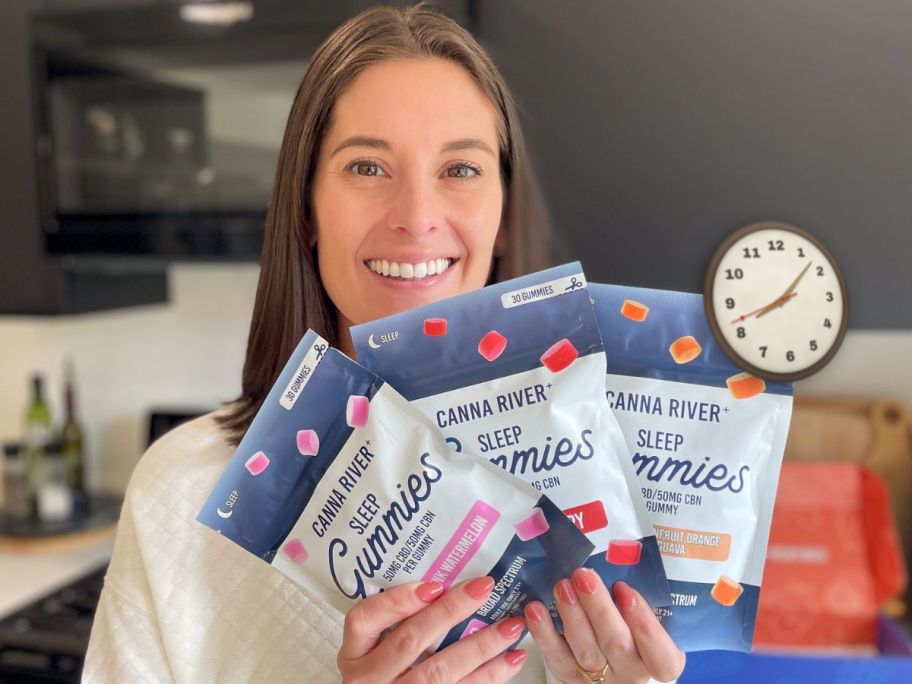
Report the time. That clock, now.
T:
8:07:42
